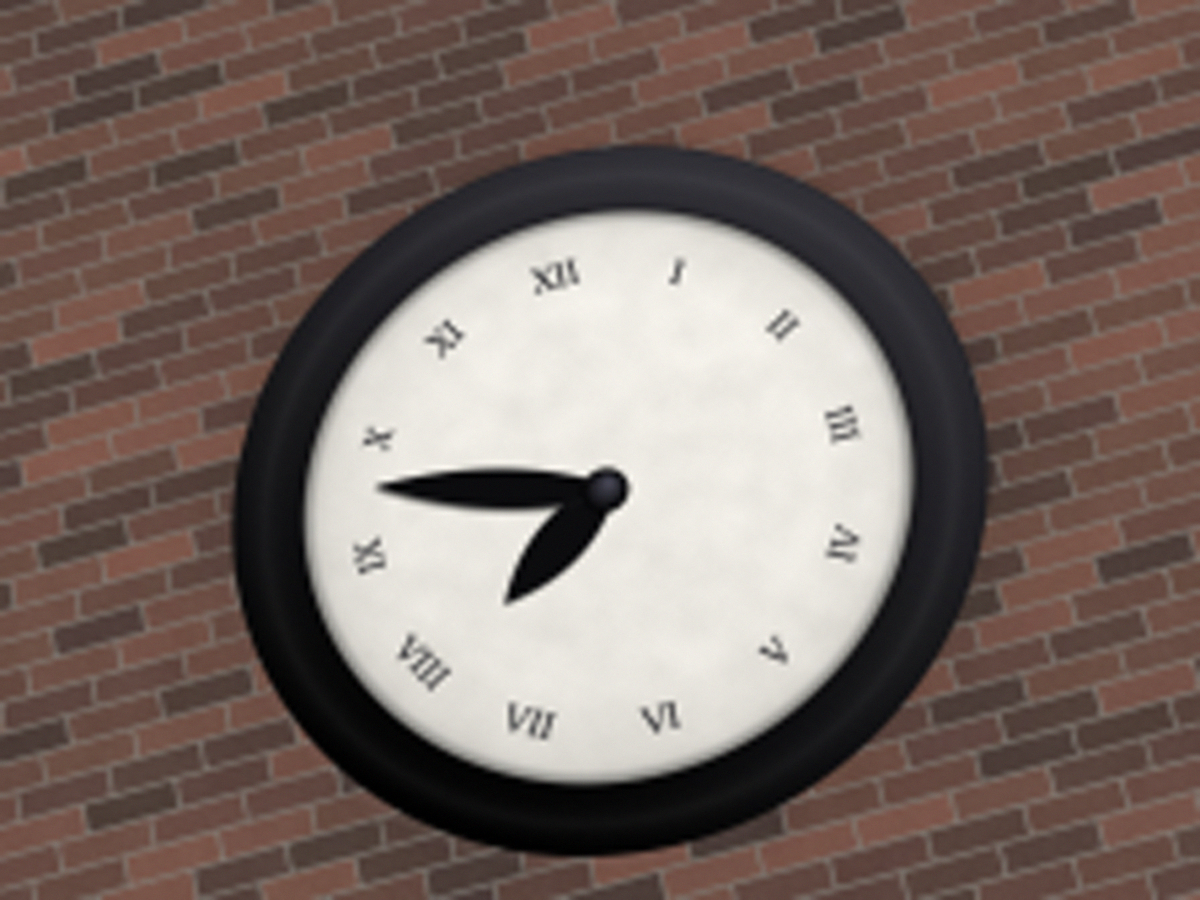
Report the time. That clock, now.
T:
7:48
